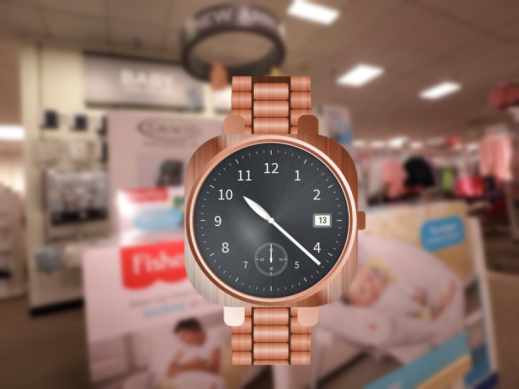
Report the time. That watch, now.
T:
10:22
